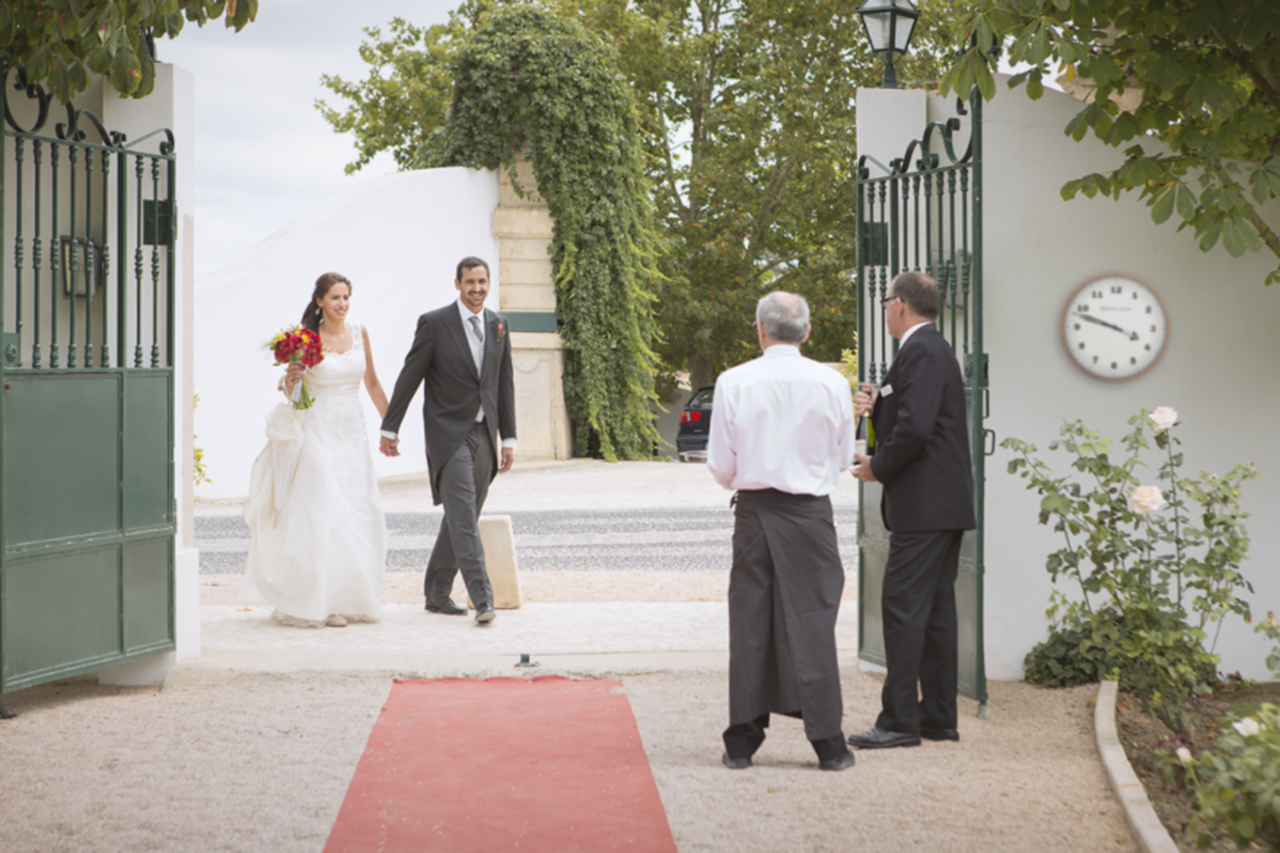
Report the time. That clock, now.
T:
3:48
